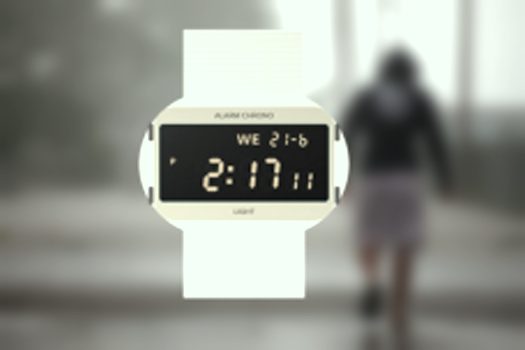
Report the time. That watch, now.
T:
2:17:11
